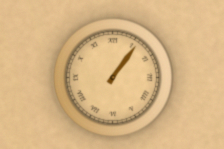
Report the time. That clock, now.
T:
1:06
